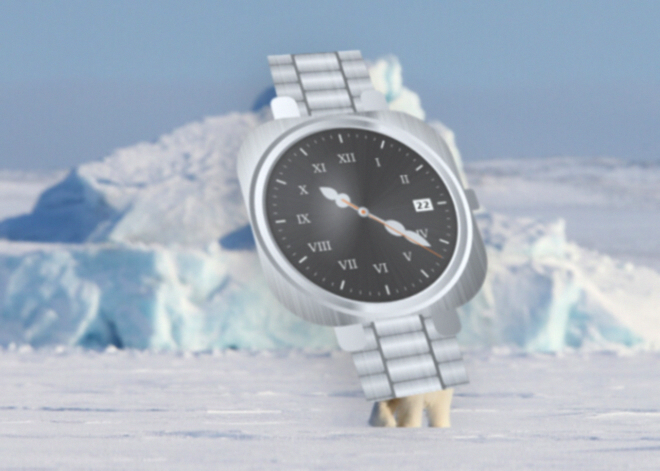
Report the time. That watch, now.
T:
10:21:22
